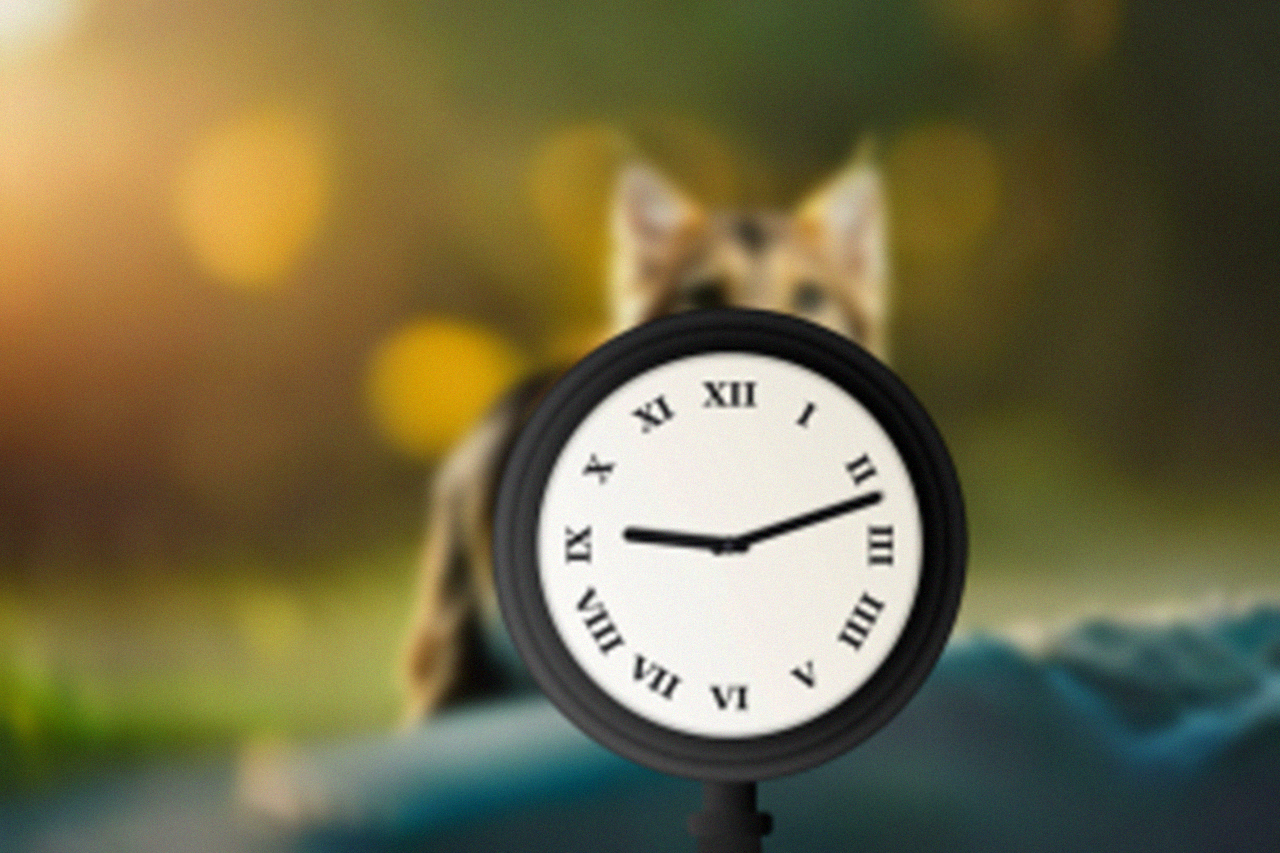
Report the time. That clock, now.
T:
9:12
